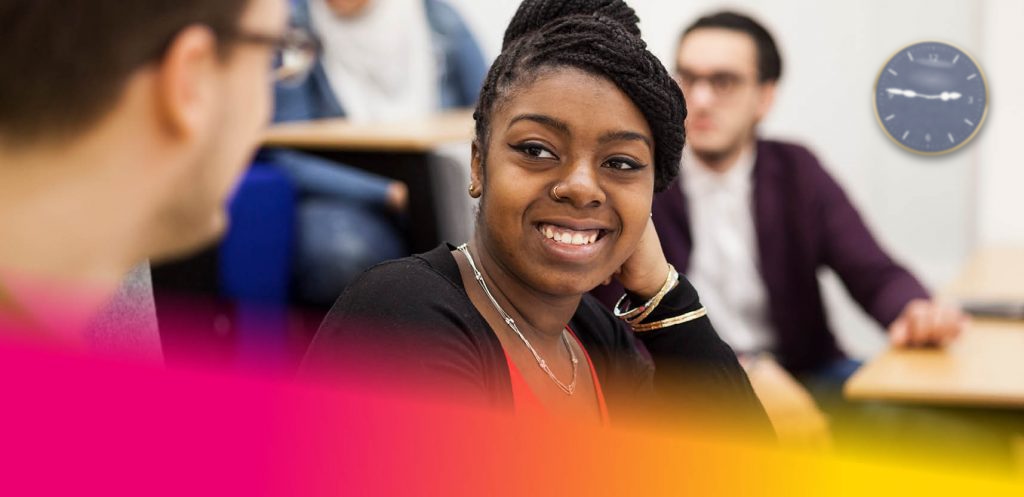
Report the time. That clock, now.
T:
2:46
